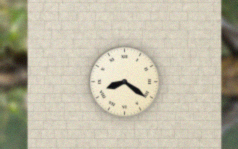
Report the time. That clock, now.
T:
8:21
